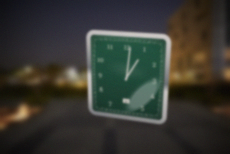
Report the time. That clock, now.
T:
1:01
